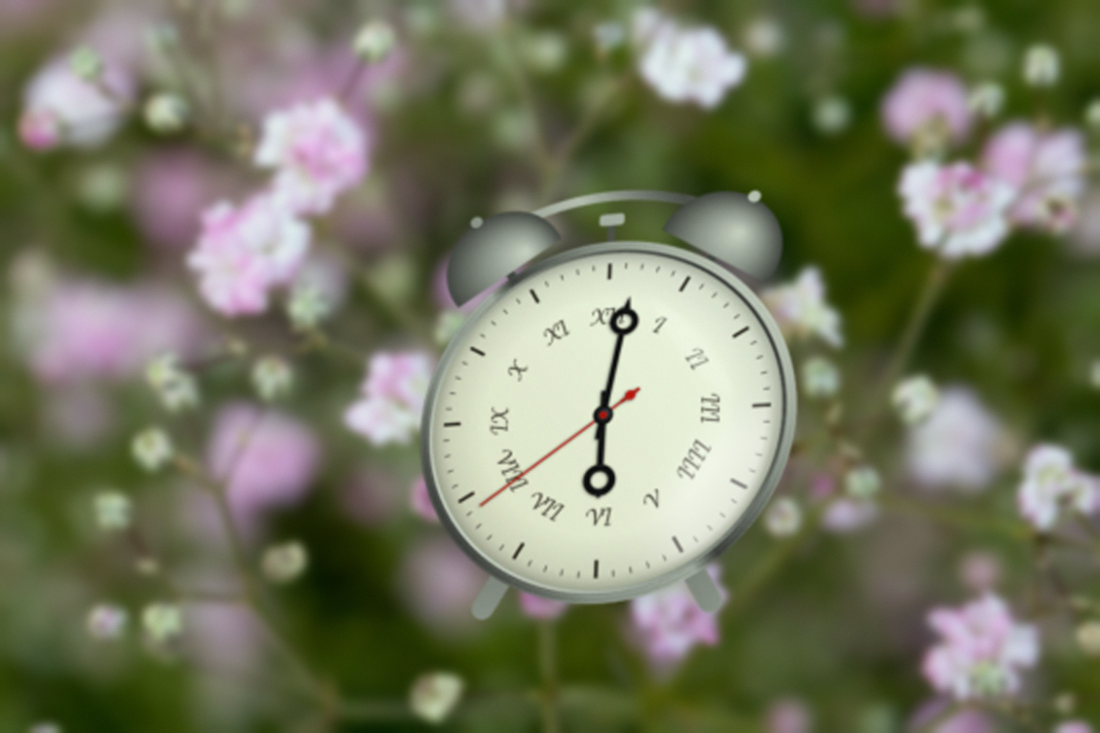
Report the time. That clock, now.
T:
6:01:39
